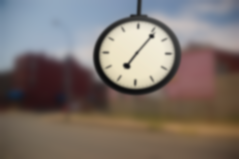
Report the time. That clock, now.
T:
7:06
